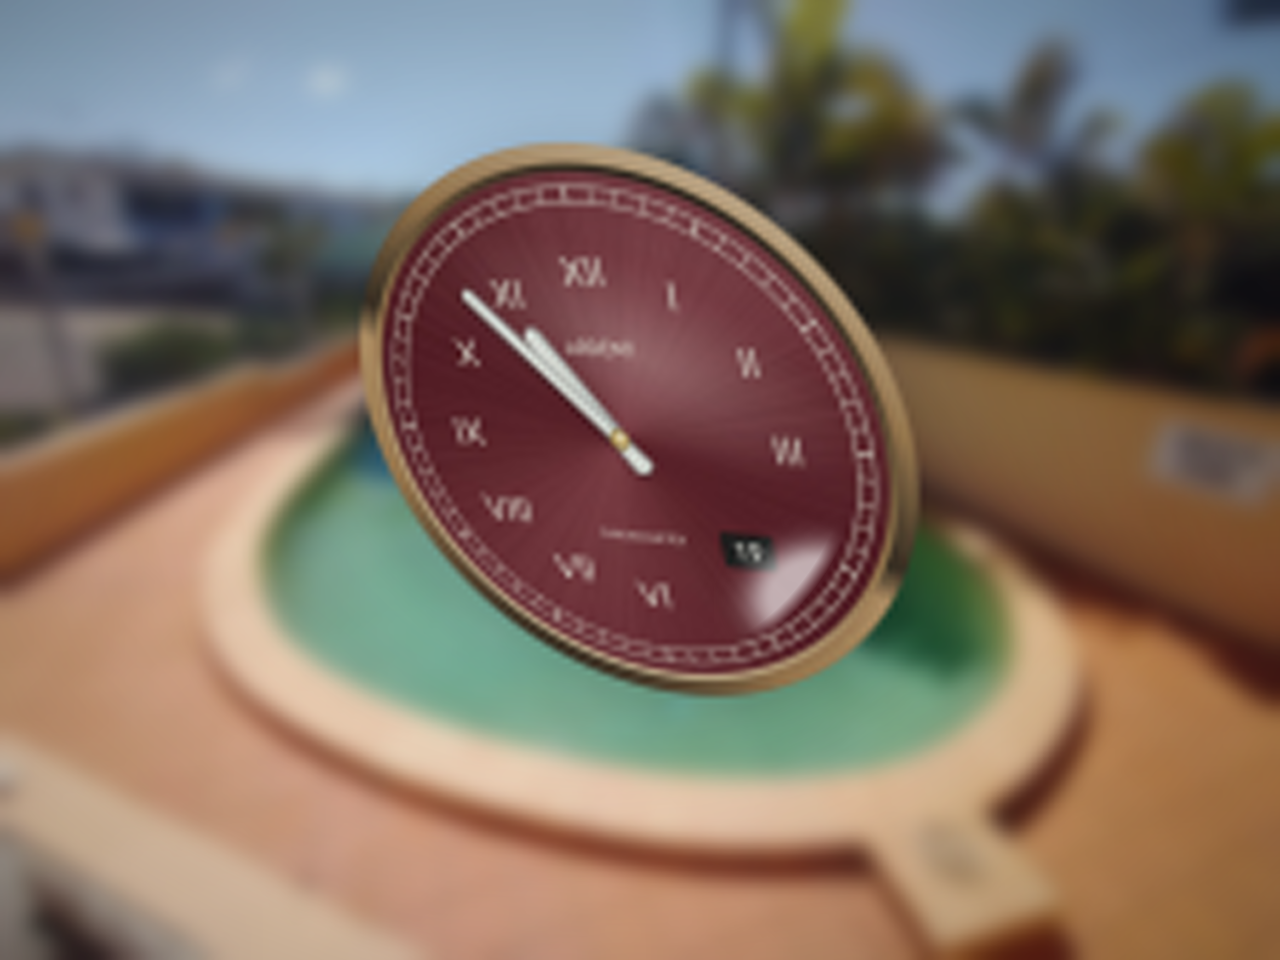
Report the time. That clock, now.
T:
10:53
